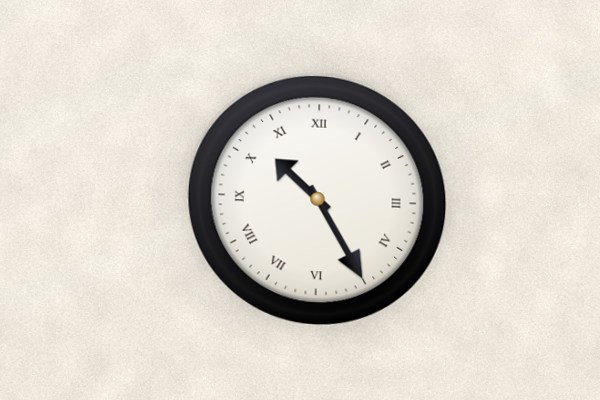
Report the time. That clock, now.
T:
10:25
